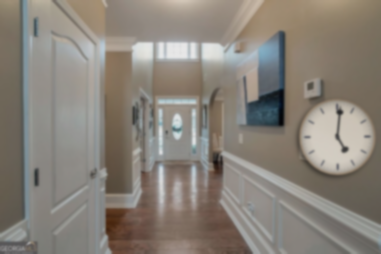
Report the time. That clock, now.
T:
5:01
